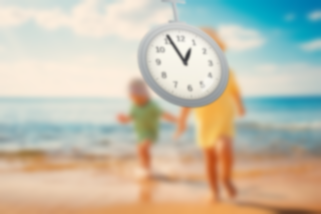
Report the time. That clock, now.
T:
12:56
